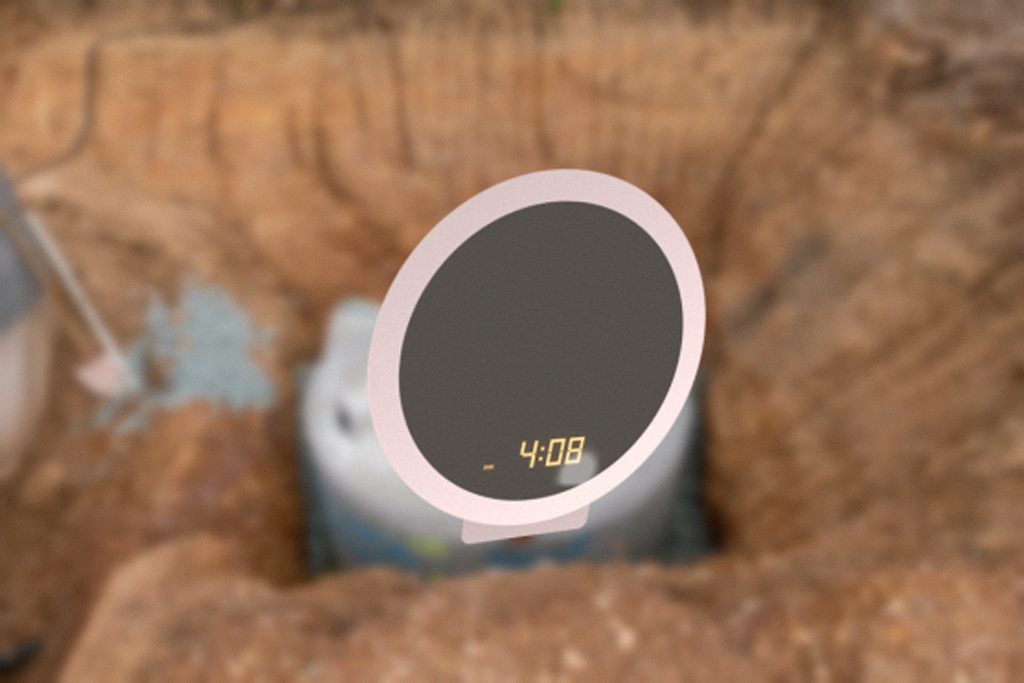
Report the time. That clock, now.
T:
4:08
